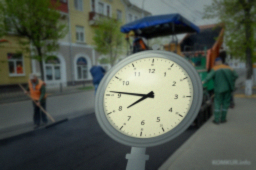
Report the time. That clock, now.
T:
7:46
